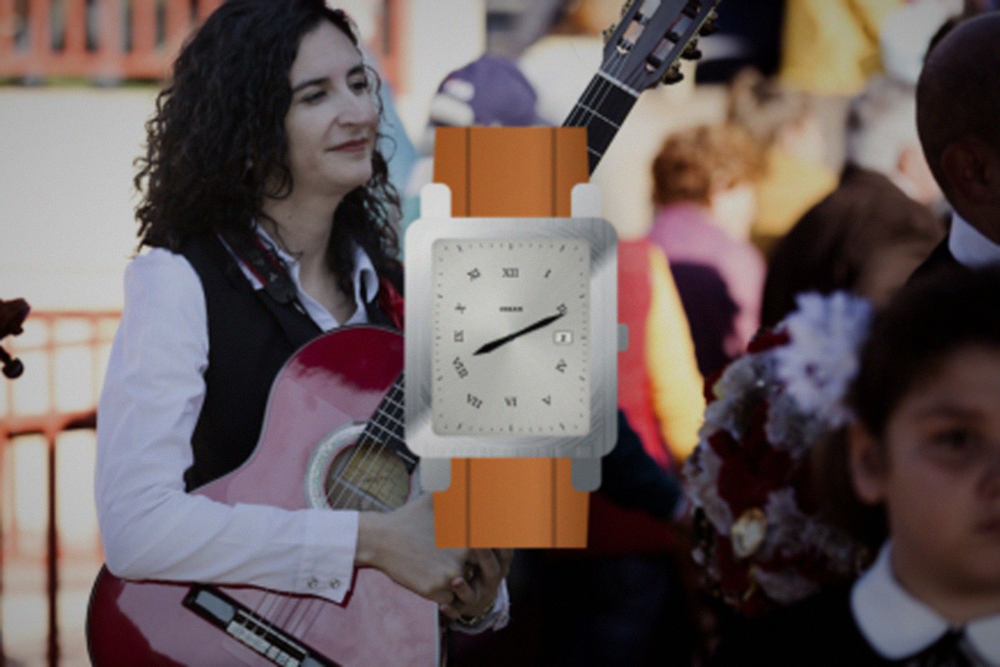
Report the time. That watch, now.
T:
8:11
